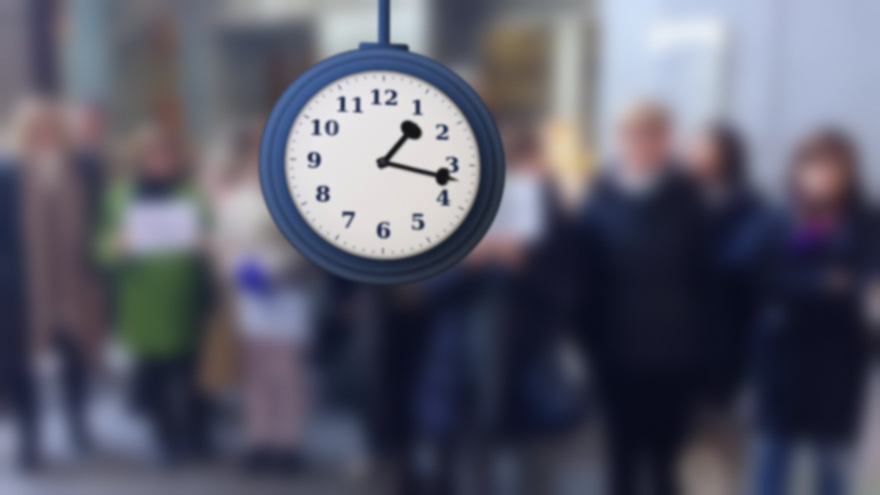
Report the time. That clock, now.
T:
1:17
